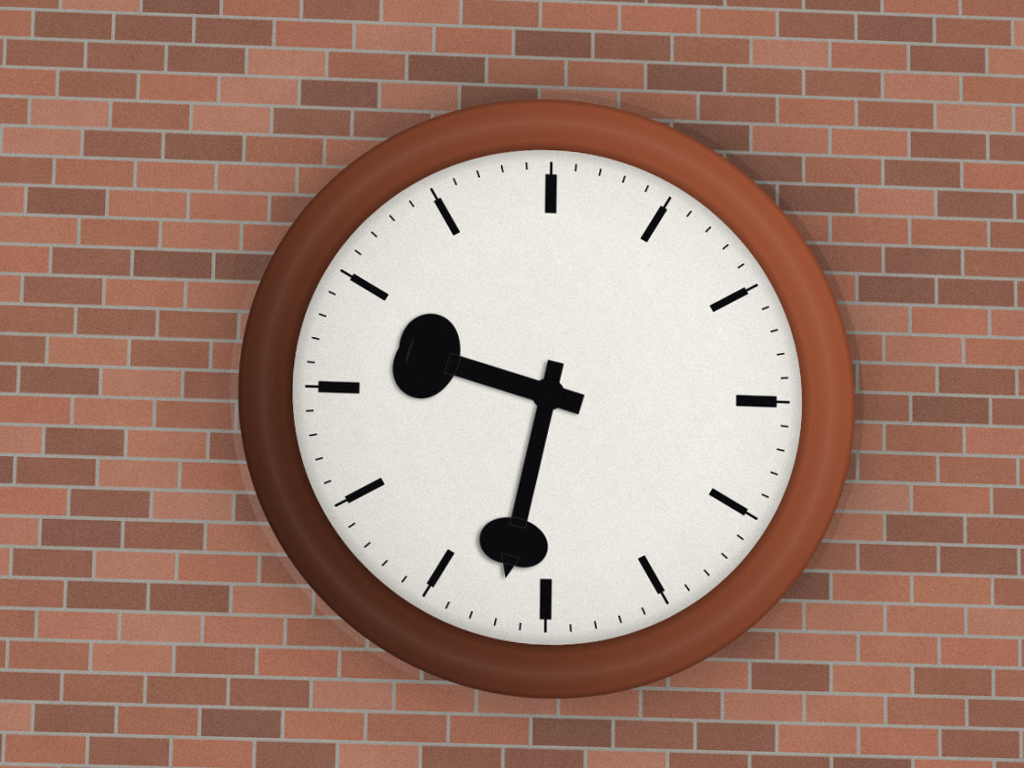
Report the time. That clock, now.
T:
9:32
